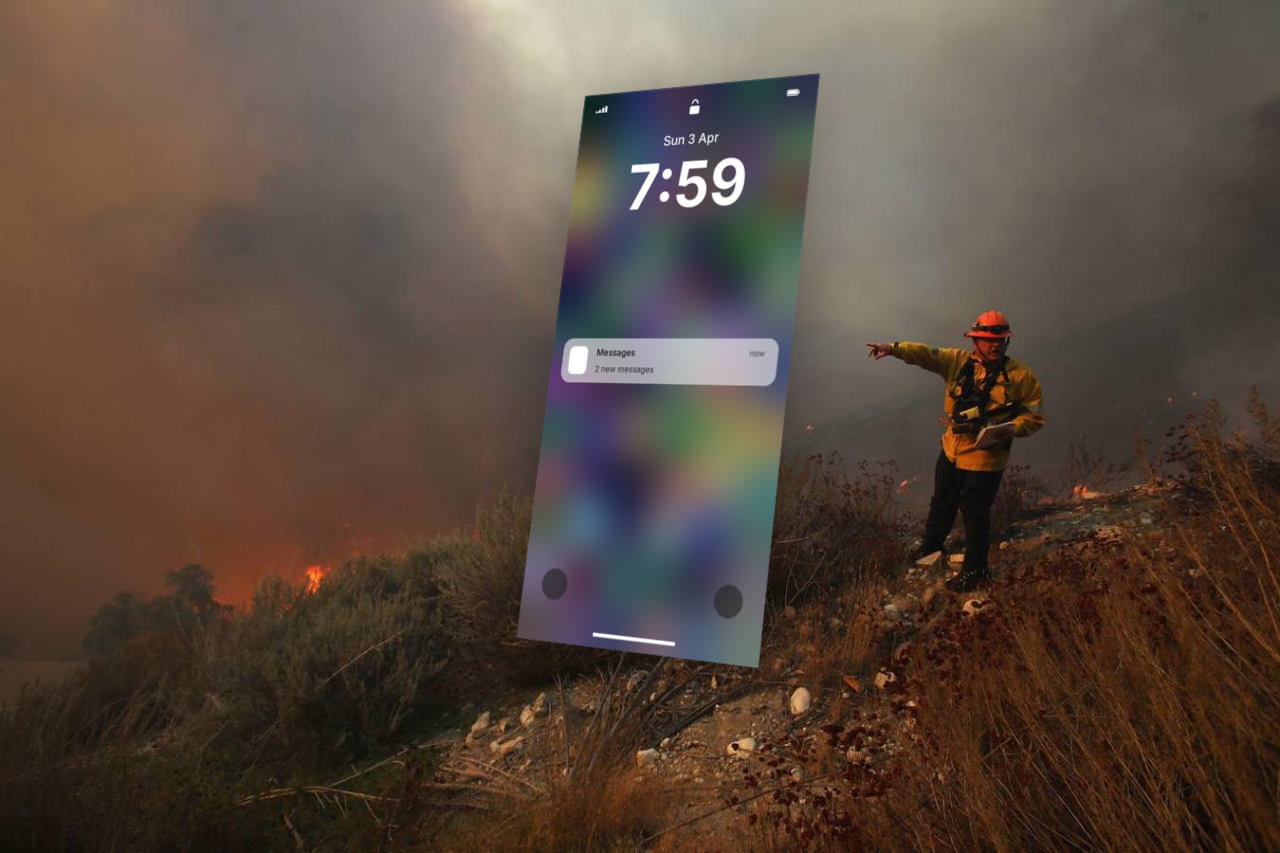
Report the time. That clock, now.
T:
7:59
